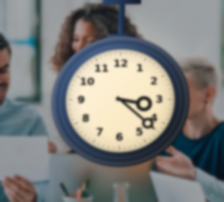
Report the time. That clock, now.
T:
3:22
